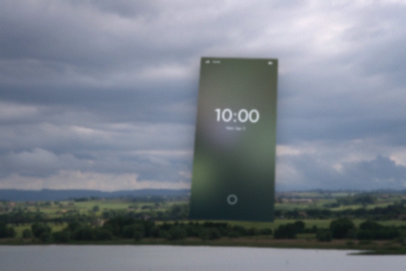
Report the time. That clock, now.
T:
10:00
